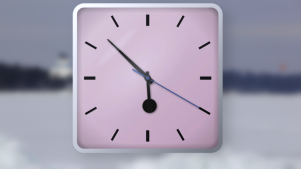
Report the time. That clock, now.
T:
5:52:20
